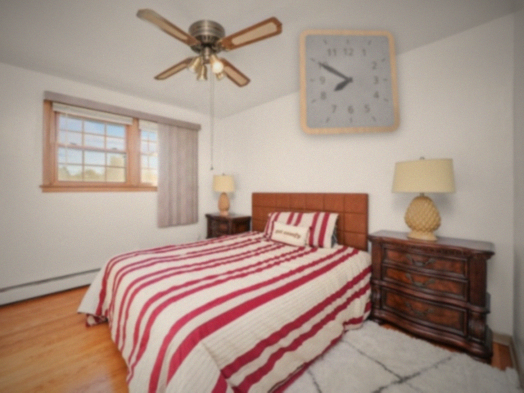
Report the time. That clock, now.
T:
7:50
